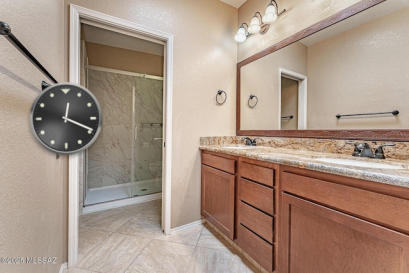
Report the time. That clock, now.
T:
12:19
